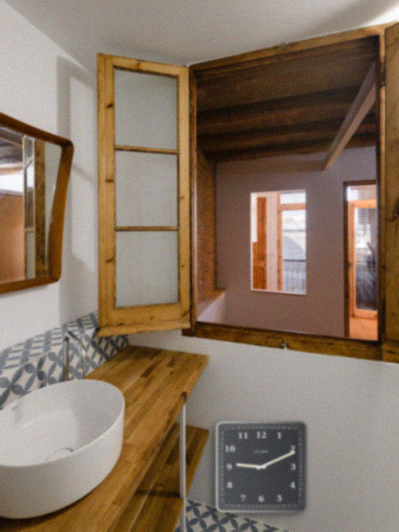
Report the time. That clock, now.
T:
9:11
